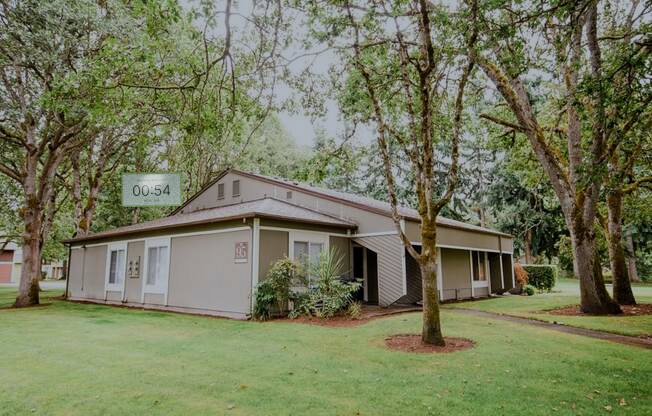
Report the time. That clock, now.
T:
0:54
